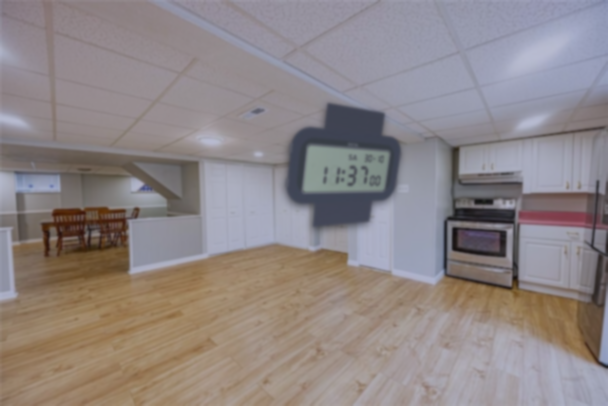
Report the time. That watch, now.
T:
11:37
